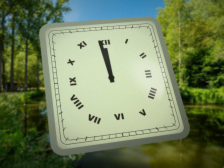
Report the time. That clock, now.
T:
11:59
